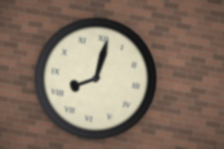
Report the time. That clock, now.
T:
8:01
